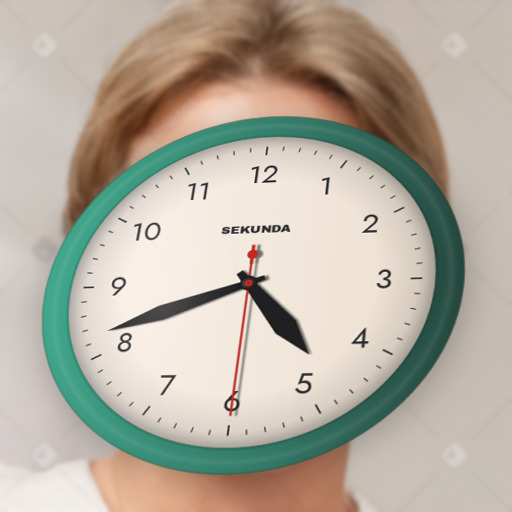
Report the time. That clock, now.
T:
4:41:30
